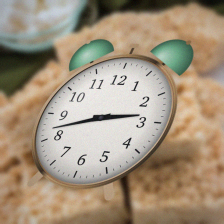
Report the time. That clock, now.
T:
2:42
